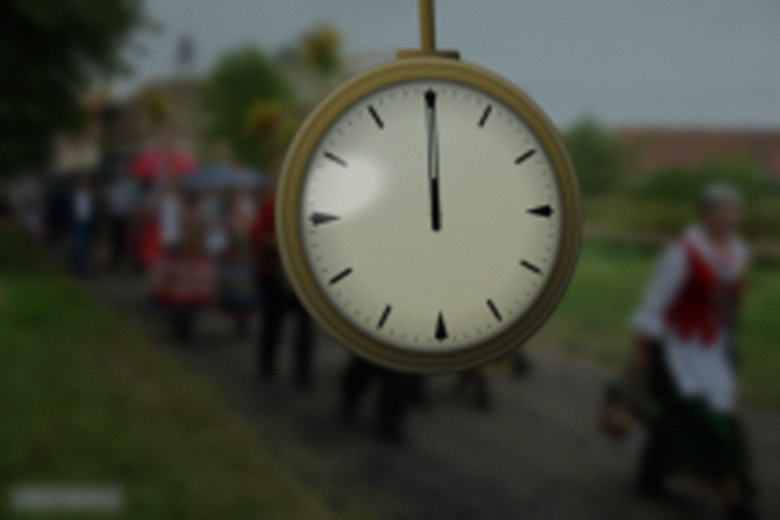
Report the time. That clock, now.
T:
12:00
